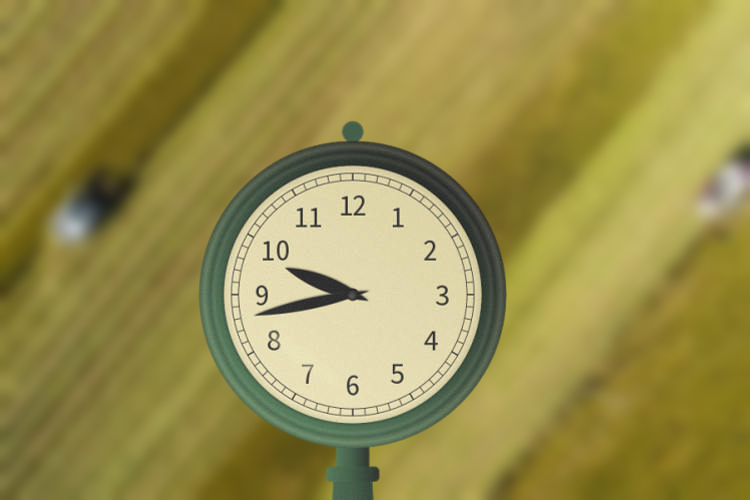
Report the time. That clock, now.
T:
9:43
